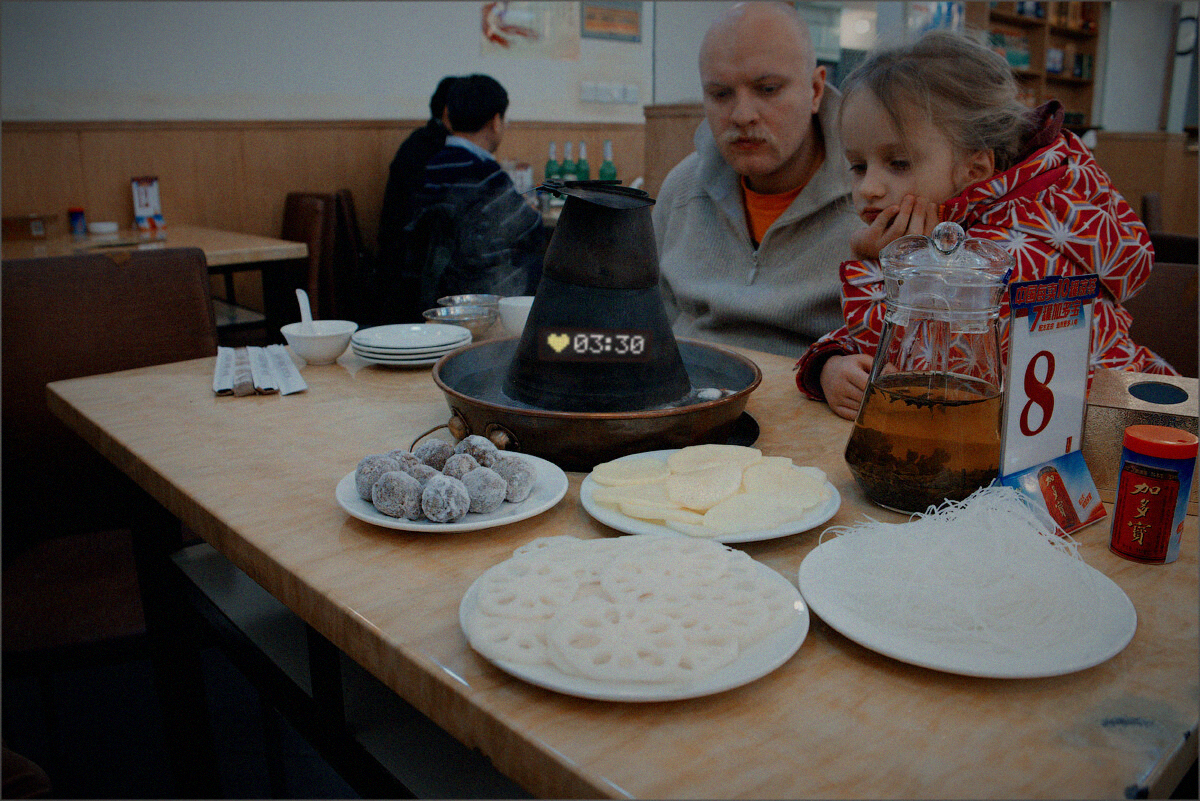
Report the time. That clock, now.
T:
3:30
